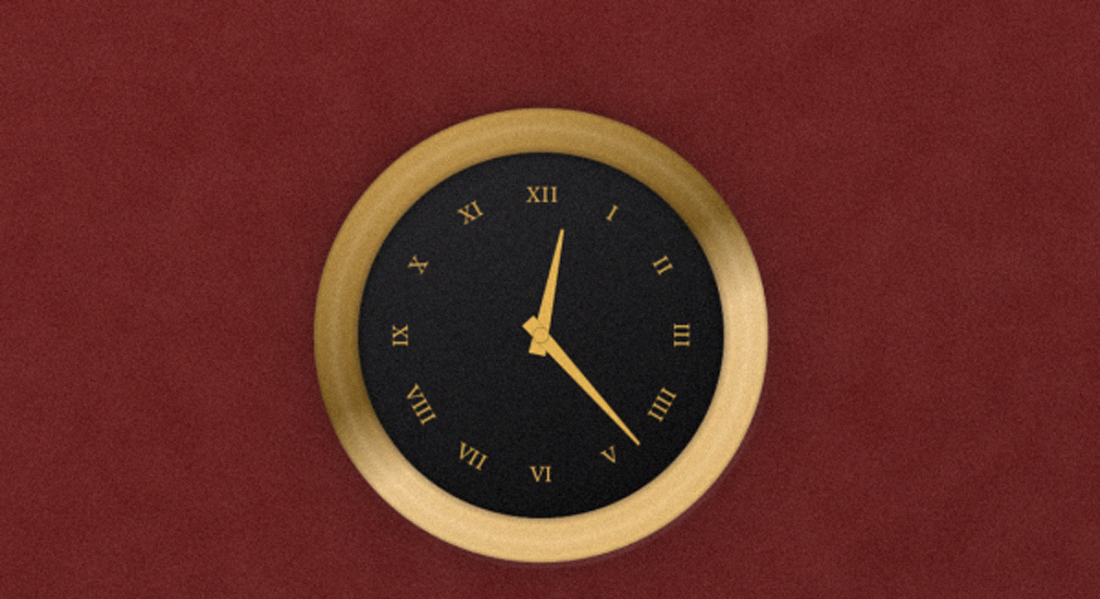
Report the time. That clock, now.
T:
12:23
